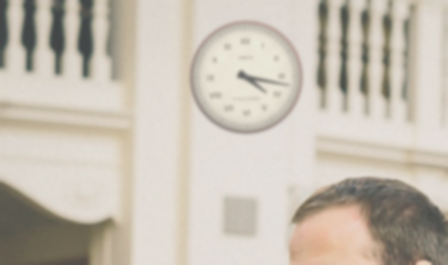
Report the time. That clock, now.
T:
4:17
